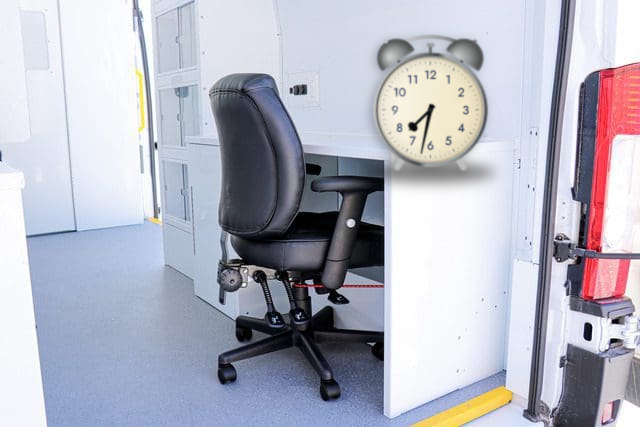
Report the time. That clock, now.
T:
7:32
